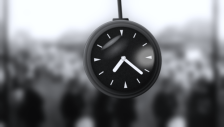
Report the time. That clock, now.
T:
7:22
